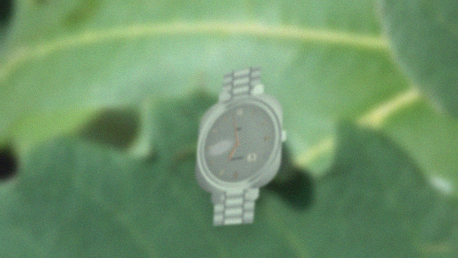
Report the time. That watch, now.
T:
6:58
